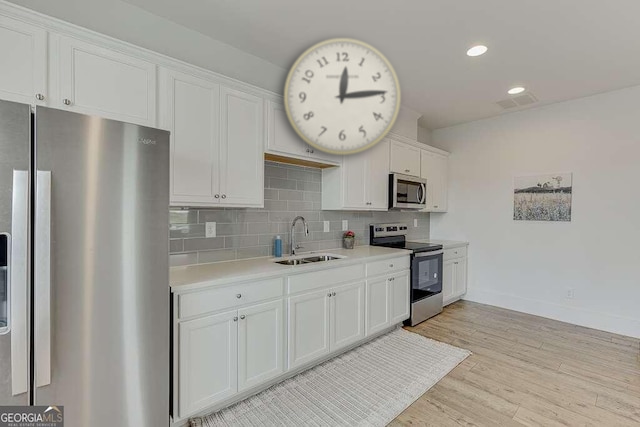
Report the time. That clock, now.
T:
12:14
